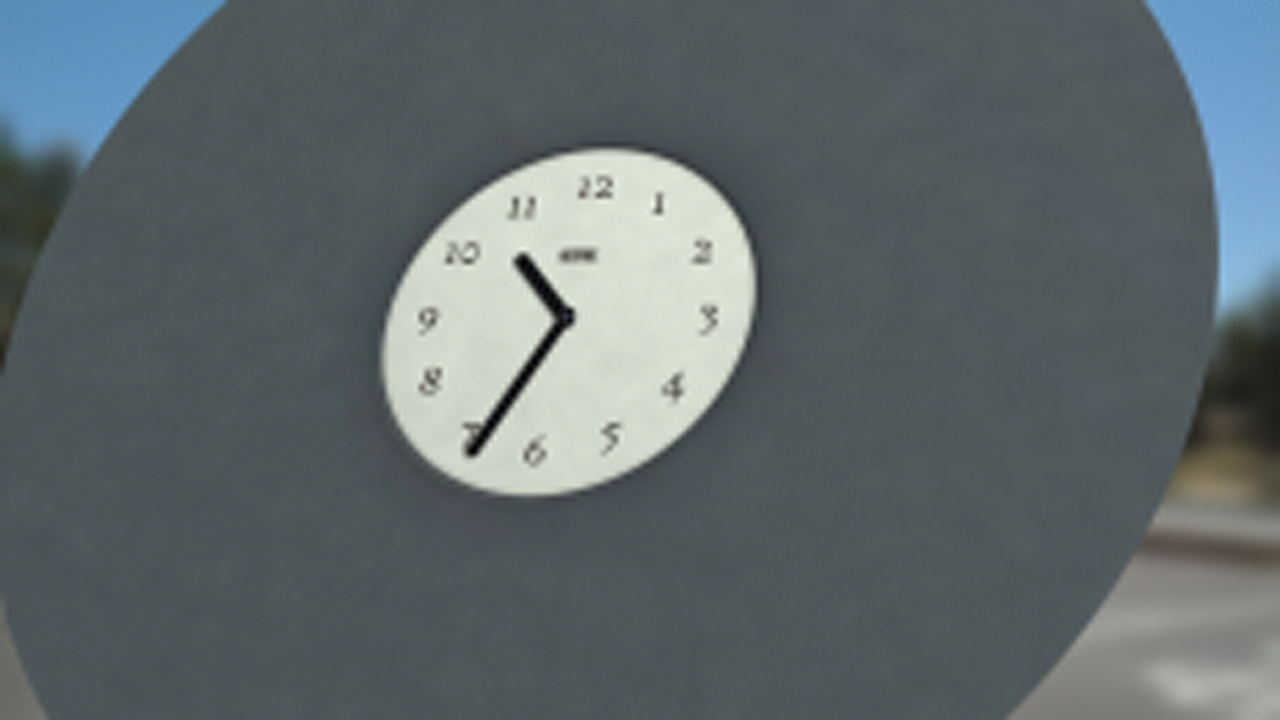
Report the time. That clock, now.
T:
10:34
